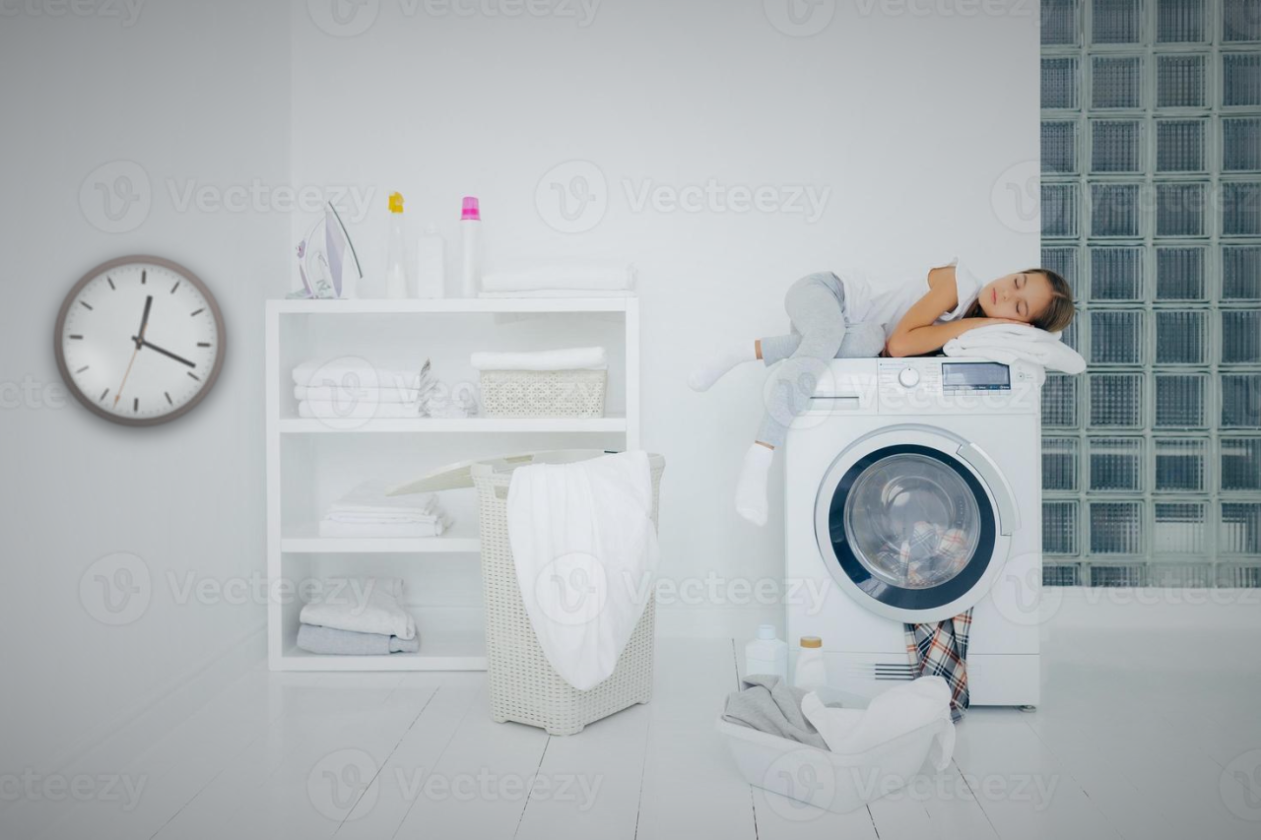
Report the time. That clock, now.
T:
12:18:33
